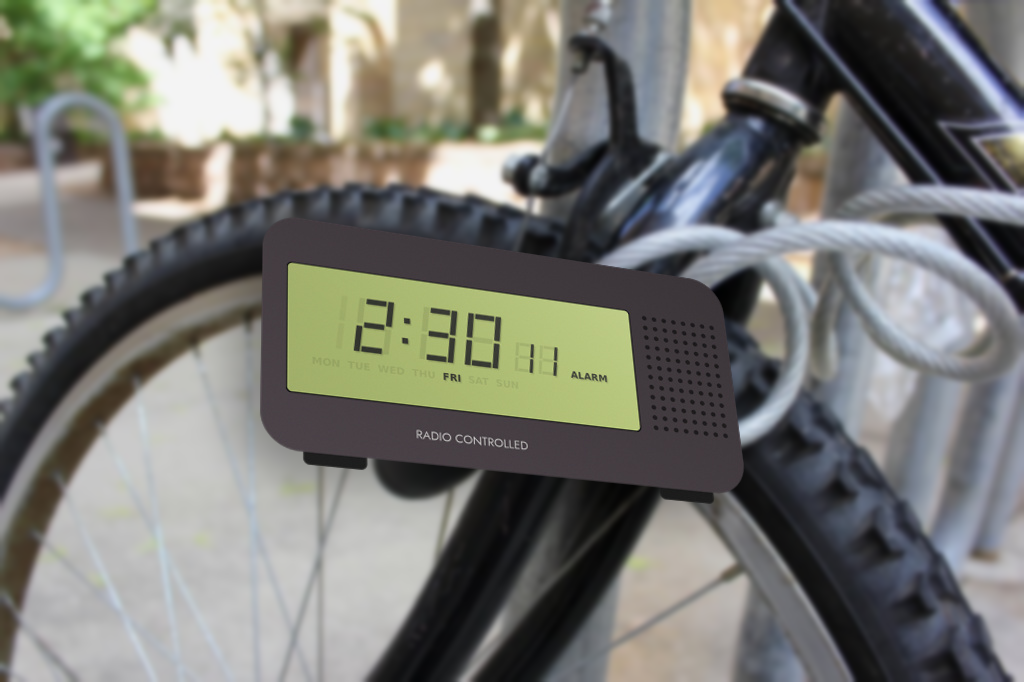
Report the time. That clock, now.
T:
2:30:11
